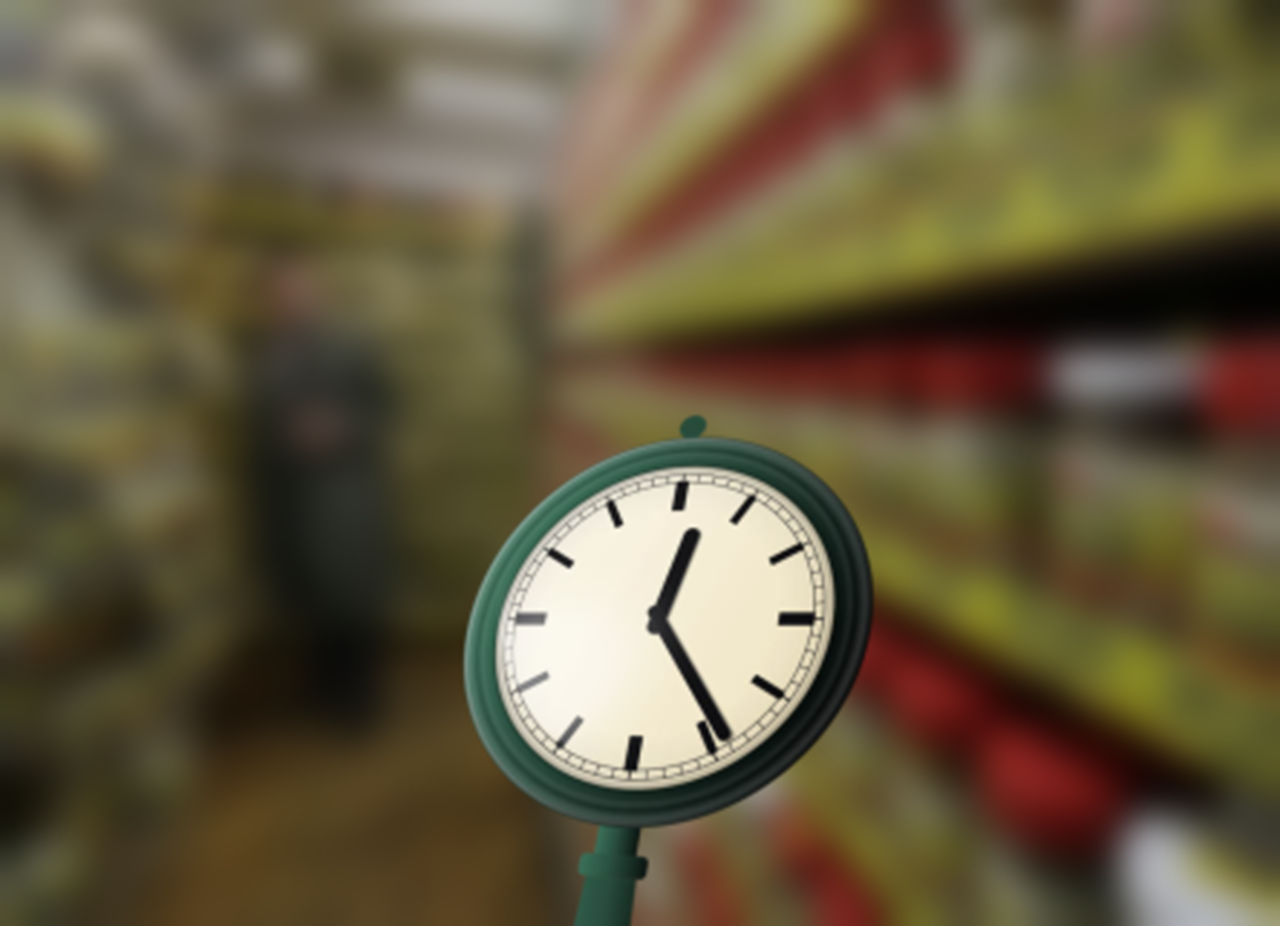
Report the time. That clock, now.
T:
12:24
